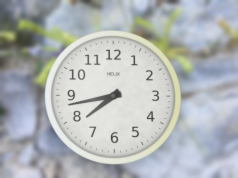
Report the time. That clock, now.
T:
7:43
